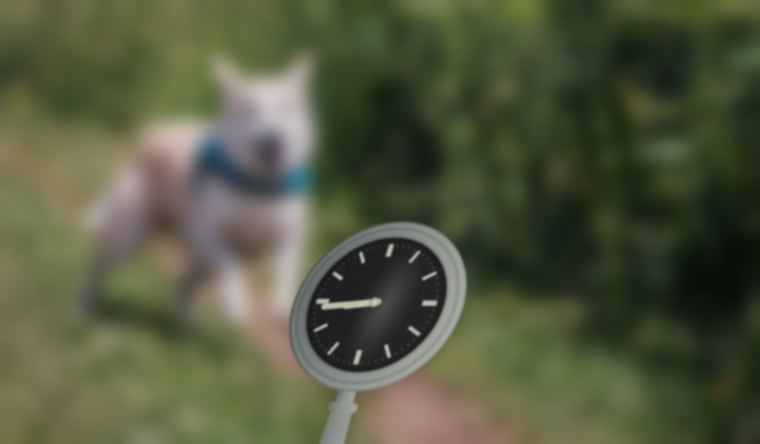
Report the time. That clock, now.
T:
8:44
